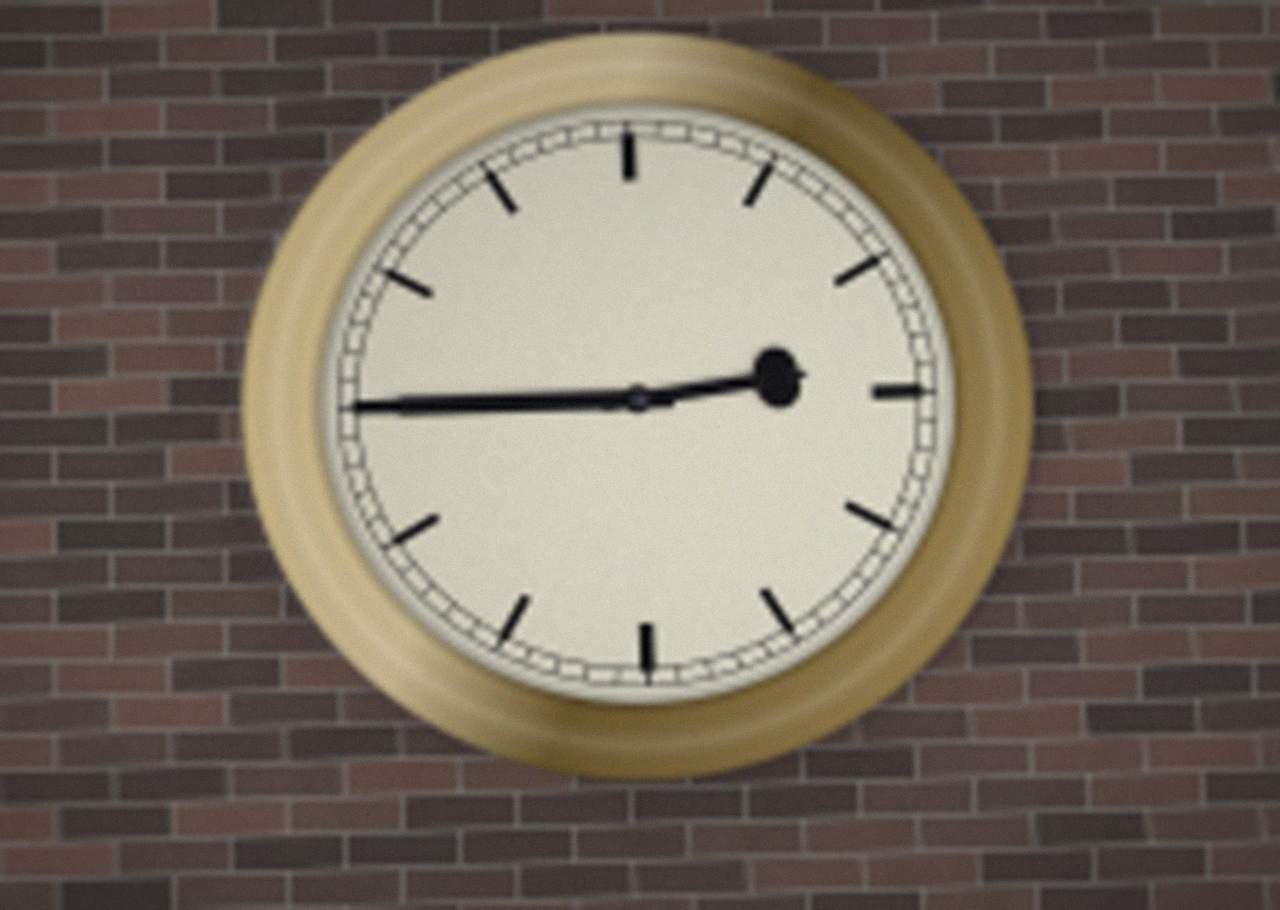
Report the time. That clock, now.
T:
2:45
